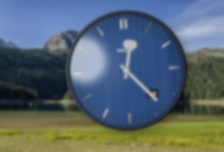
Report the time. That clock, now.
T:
12:23
